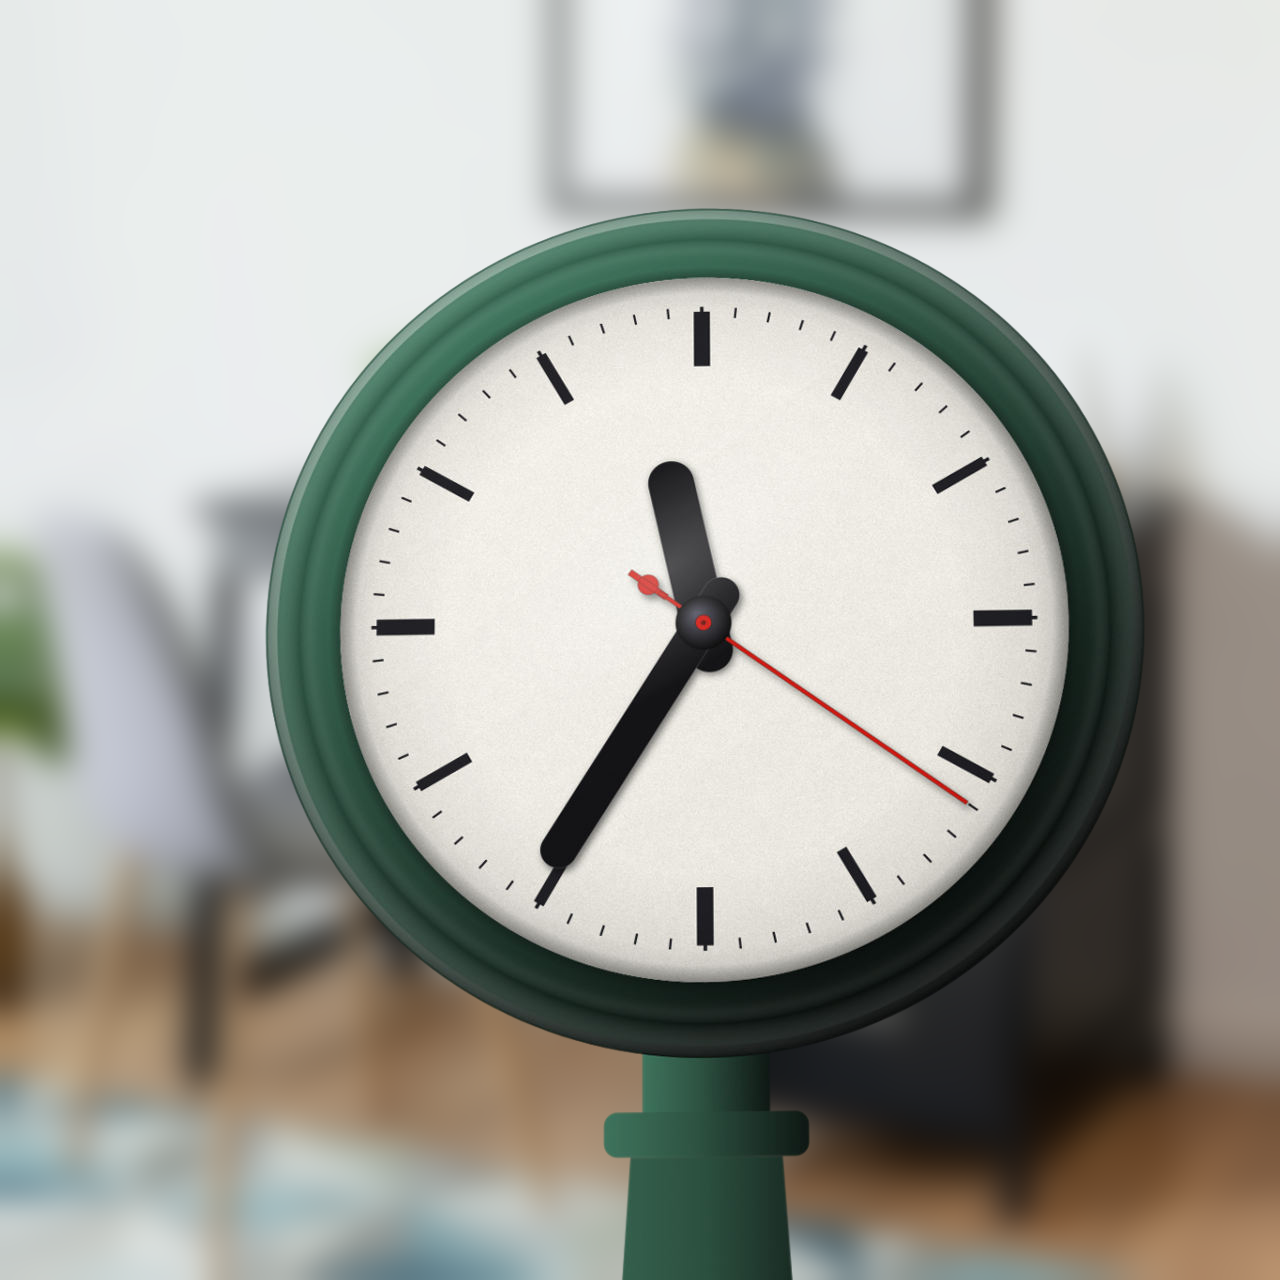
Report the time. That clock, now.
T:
11:35:21
